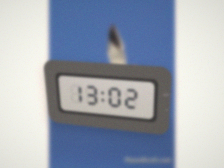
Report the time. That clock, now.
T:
13:02
